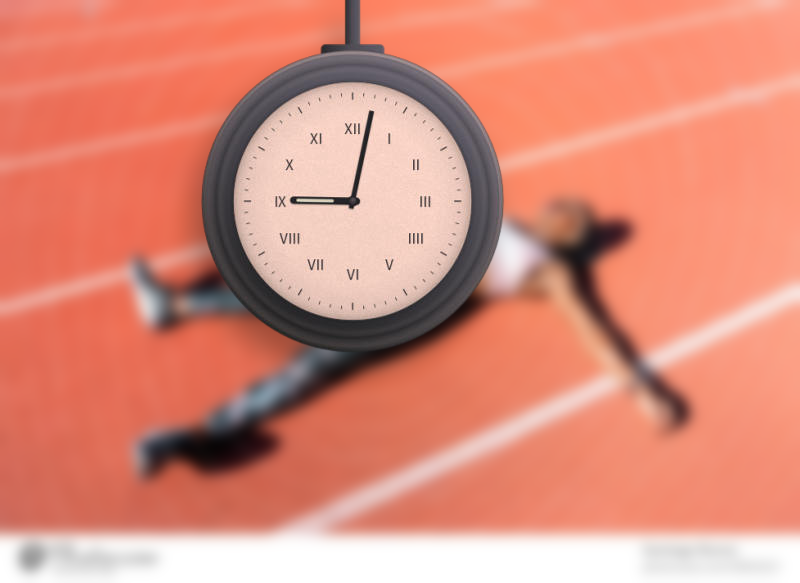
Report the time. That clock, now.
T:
9:02
